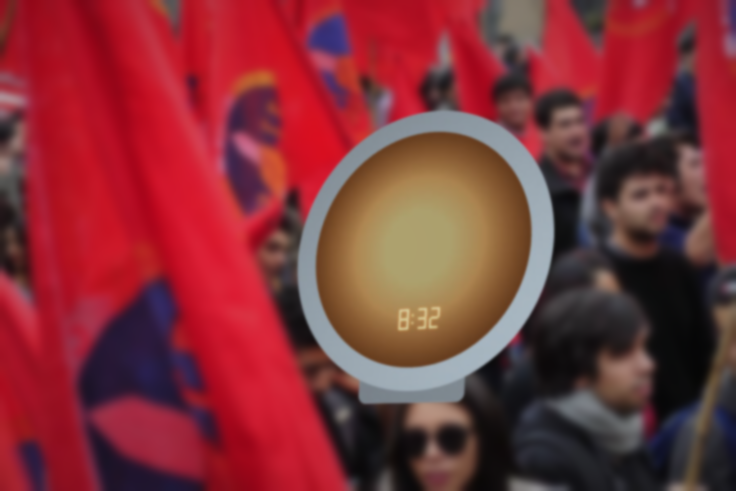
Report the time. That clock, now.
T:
8:32
